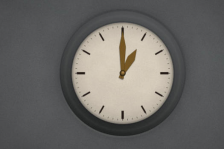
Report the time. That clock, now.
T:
1:00
